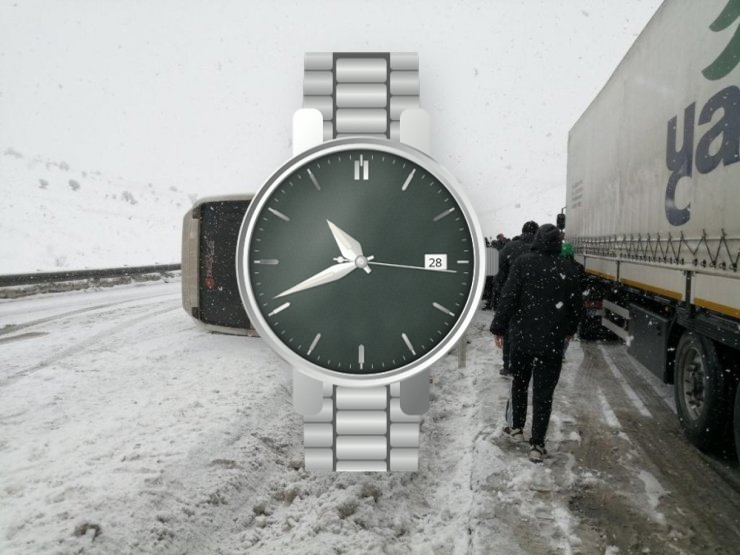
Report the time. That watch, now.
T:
10:41:16
